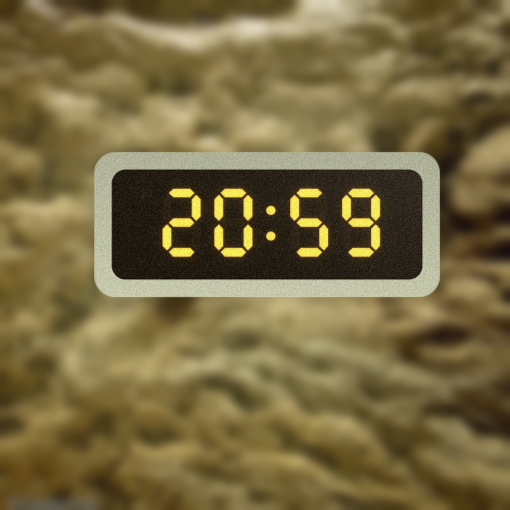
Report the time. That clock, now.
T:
20:59
